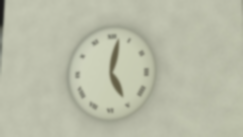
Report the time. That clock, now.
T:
5:02
